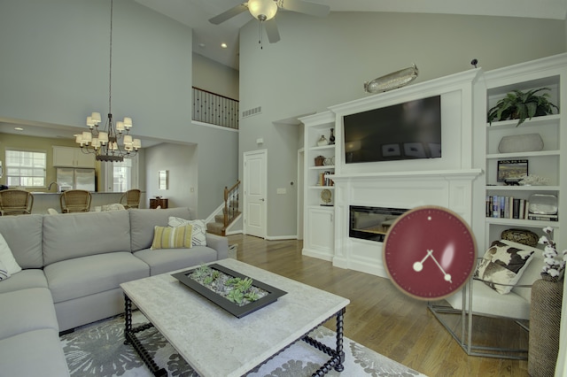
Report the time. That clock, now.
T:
7:24
